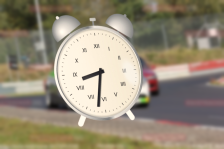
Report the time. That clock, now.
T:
8:32
